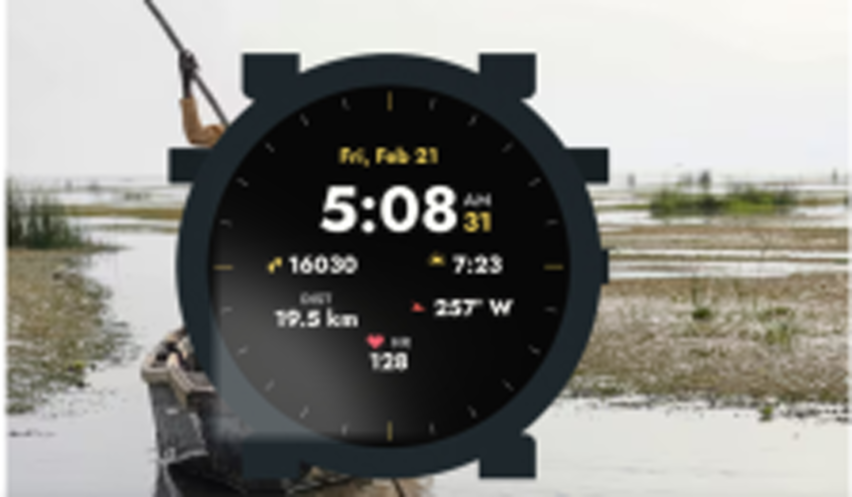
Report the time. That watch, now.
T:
5:08
